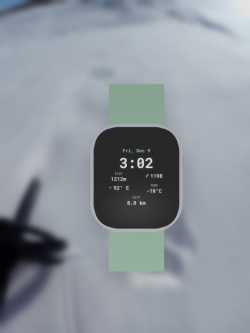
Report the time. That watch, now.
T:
3:02
